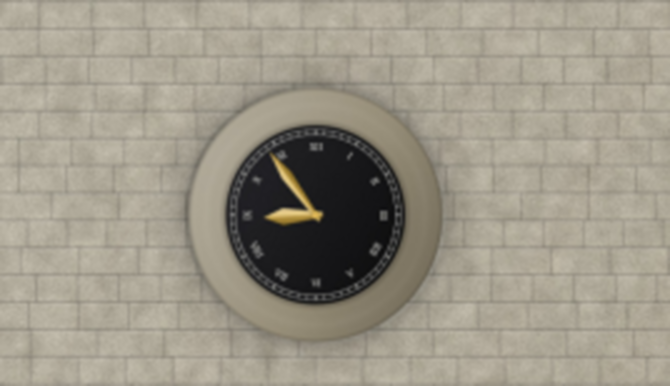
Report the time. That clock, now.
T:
8:54
